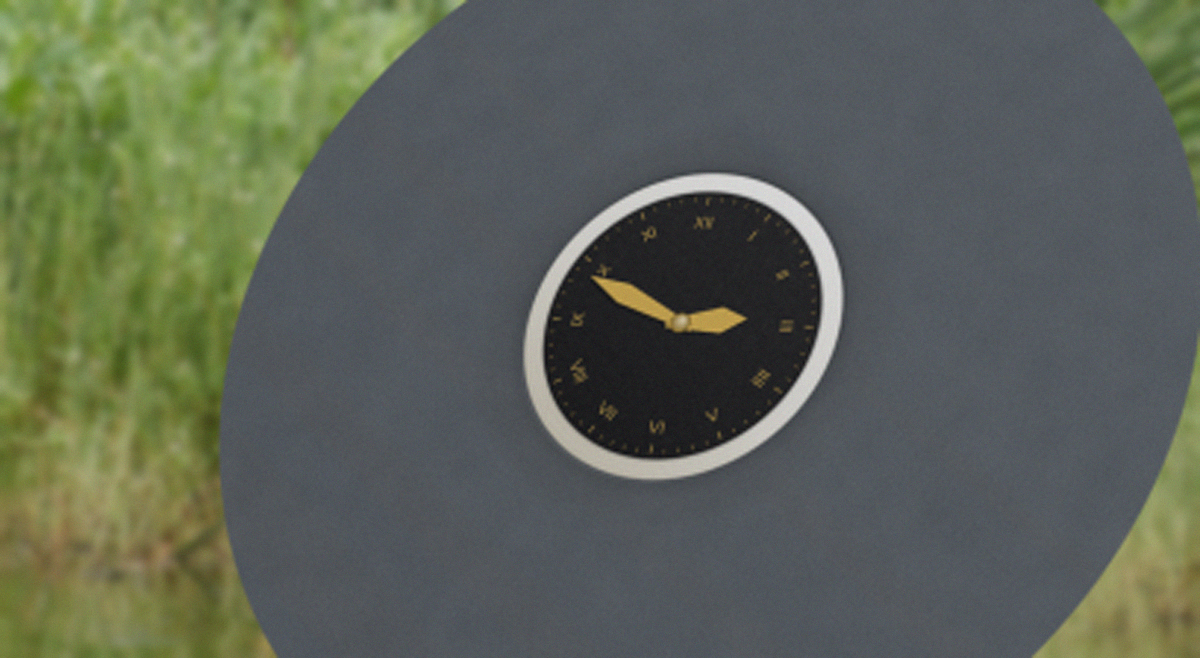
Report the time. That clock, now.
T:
2:49
